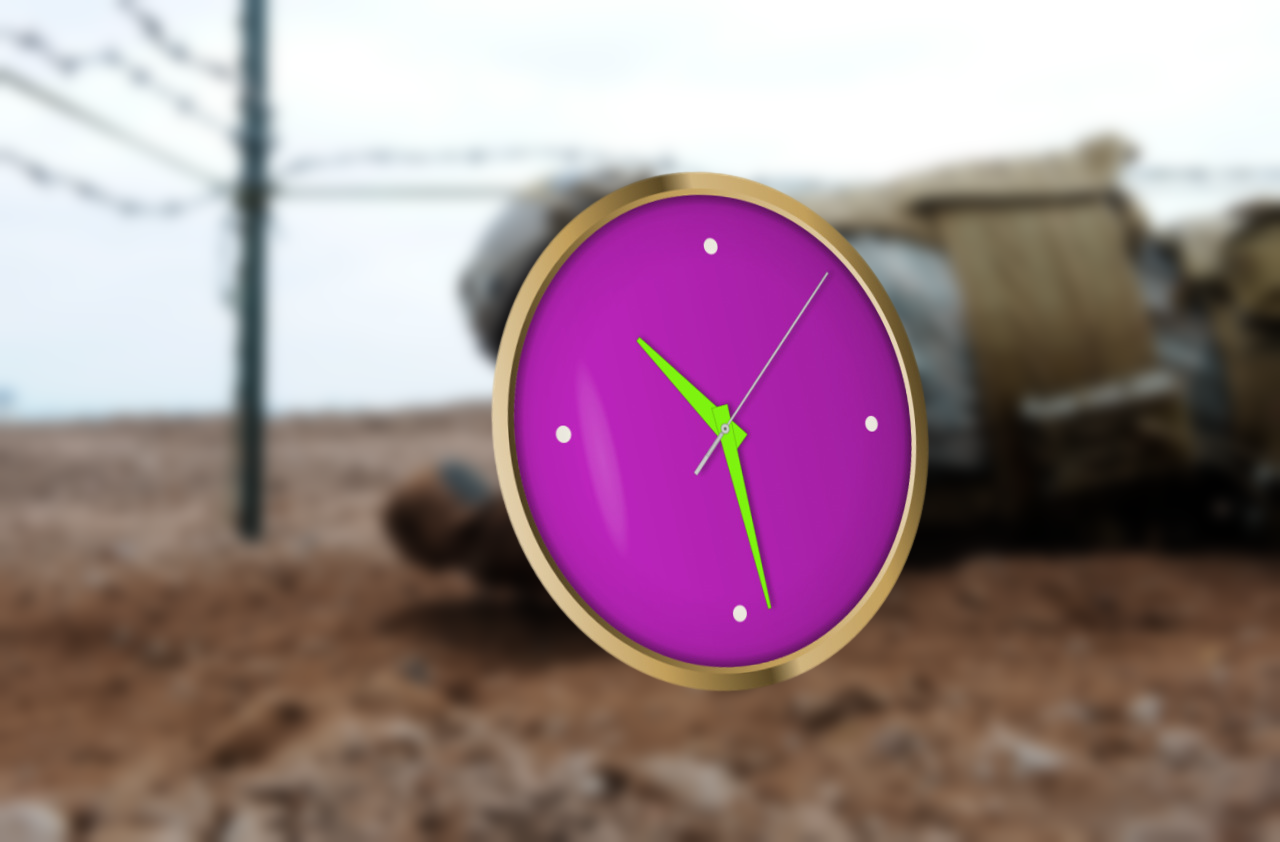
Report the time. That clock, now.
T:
10:28:07
